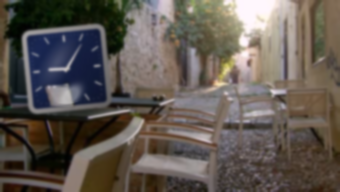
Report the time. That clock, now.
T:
9:06
